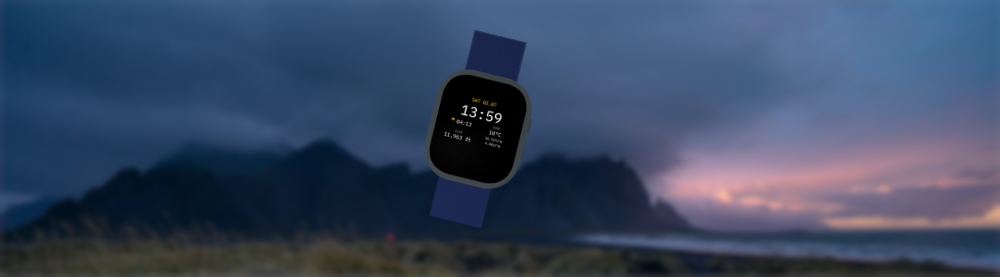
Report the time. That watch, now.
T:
13:59
